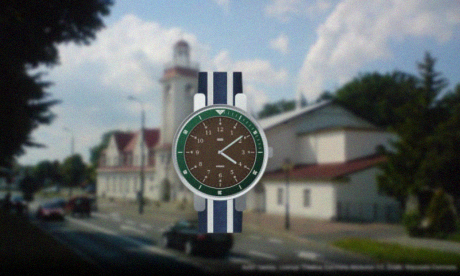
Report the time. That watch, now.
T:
4:09
